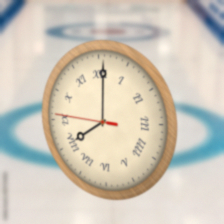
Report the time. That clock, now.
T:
8:00:46
